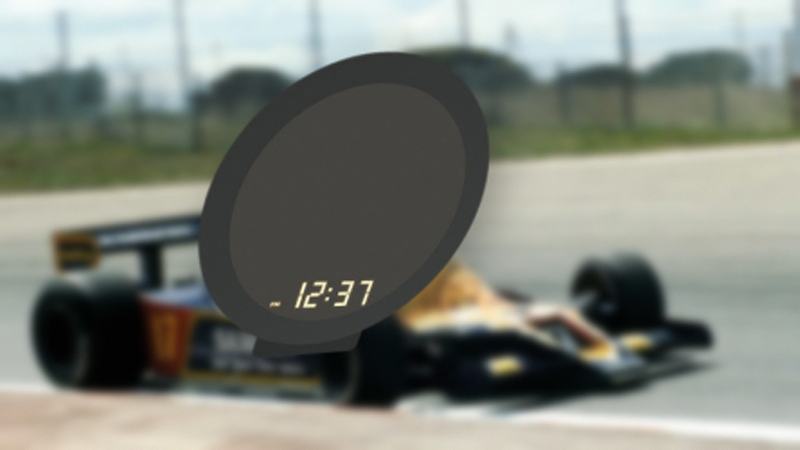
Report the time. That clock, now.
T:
12:37
